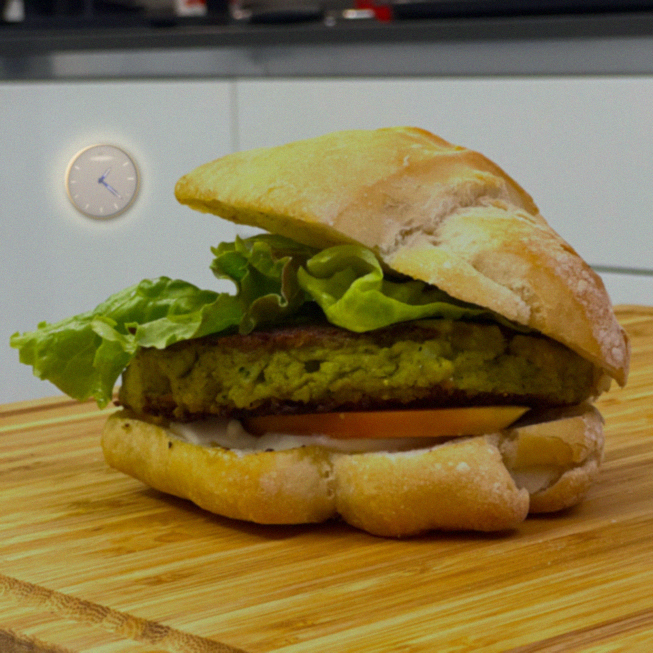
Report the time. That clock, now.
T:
1:22
